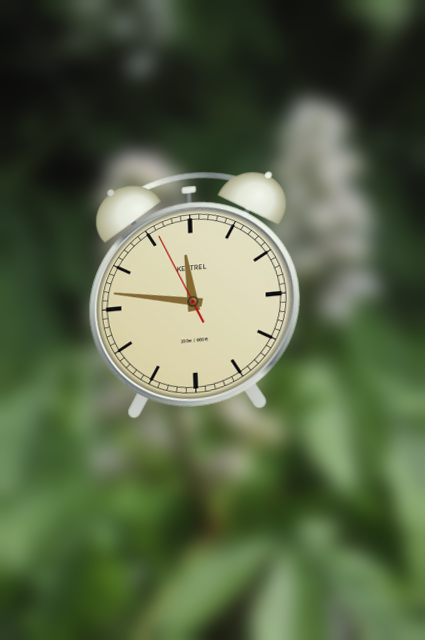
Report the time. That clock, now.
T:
11:46:56
